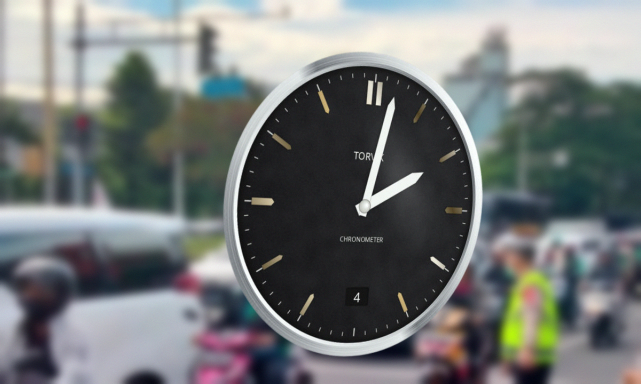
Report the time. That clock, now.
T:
2:02
